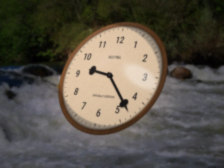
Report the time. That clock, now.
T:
9:23
